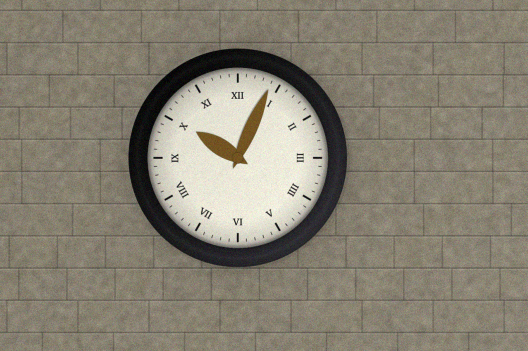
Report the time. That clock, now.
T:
10:04
